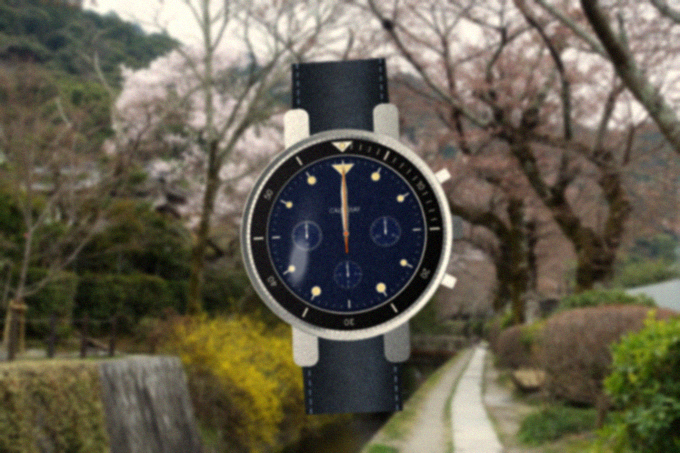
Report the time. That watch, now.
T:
12:00
